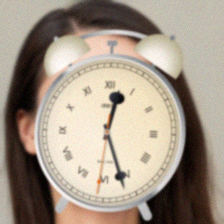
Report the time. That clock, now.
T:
12:26:31
